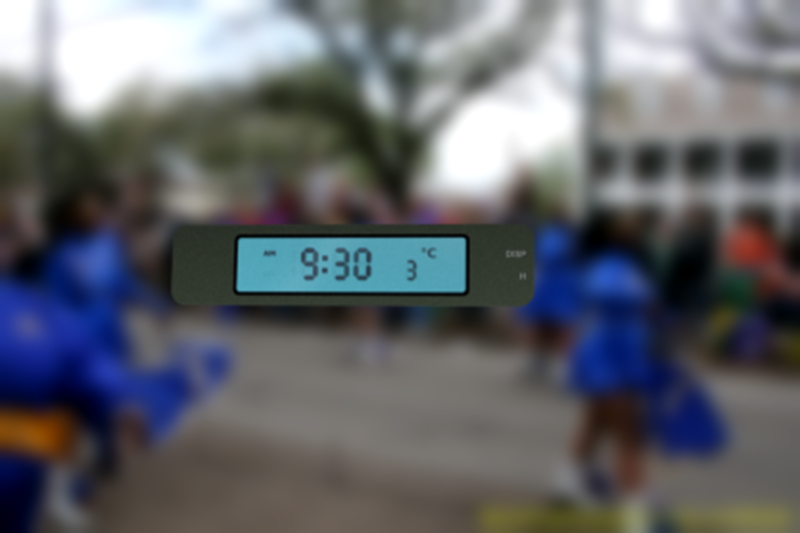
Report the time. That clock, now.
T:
9:30
